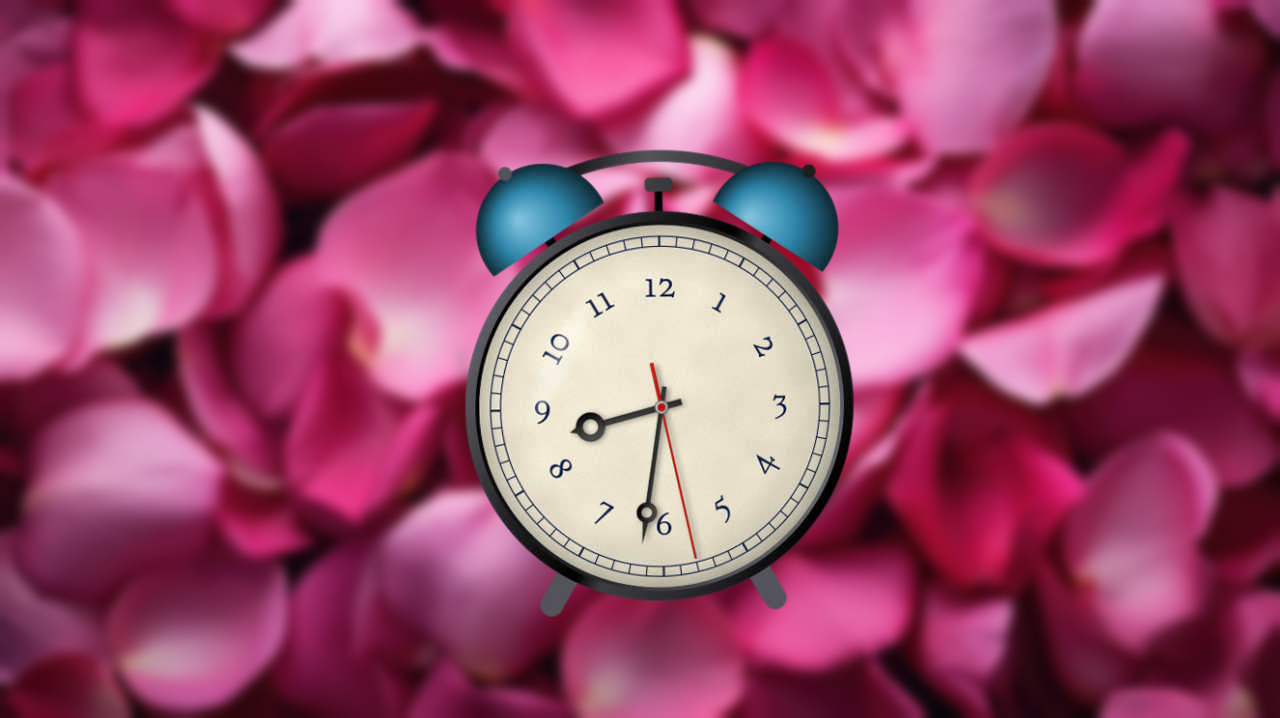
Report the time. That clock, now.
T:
8:31:28
